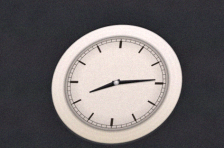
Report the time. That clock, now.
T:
8:14
